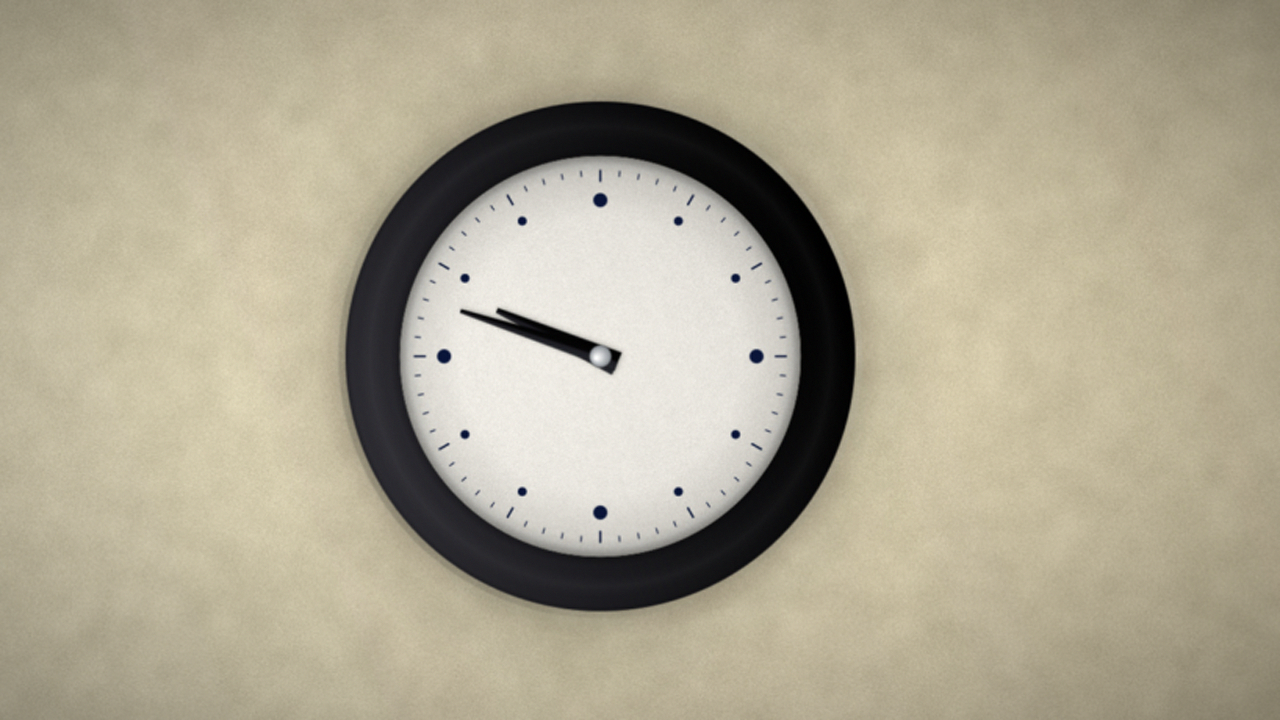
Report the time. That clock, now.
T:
9:48
